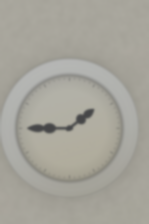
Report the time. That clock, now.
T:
1:45
